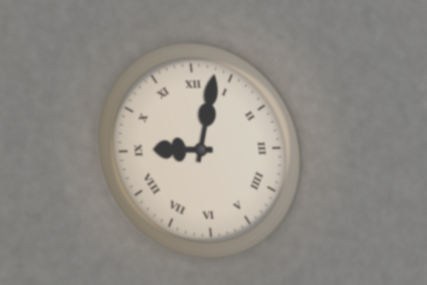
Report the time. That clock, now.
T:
9:03
